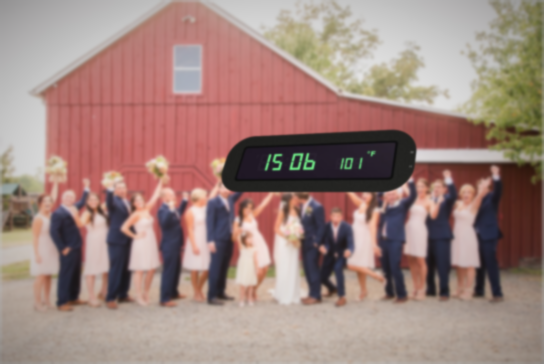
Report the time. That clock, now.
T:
15:06
